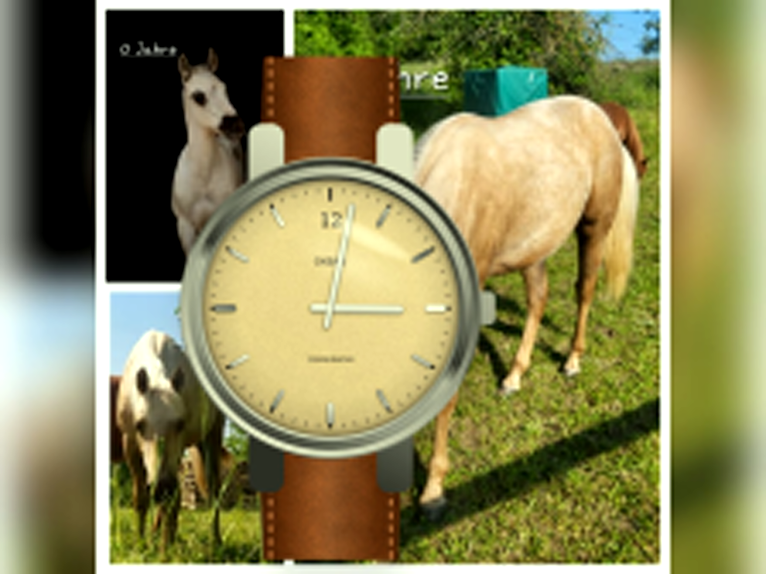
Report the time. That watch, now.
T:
3:02
